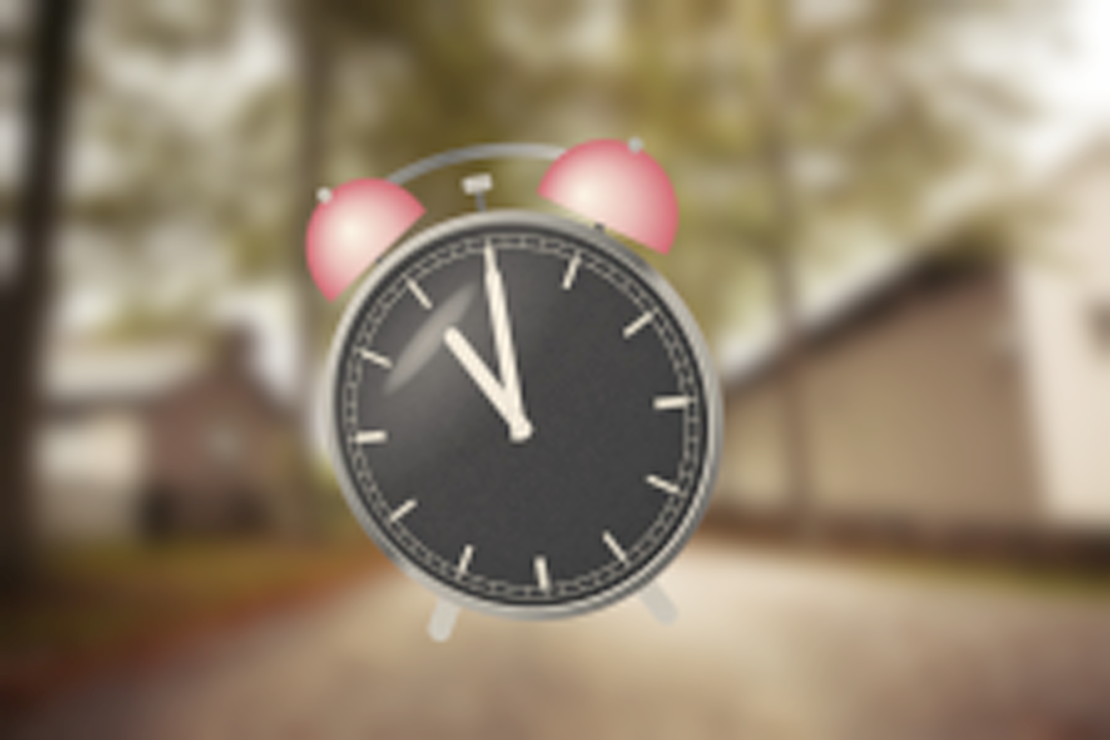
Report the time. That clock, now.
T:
11:00
